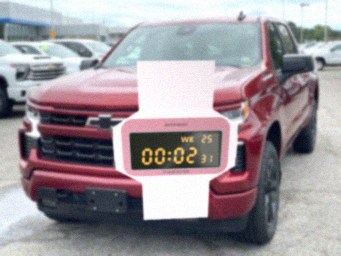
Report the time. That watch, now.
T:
0:02
